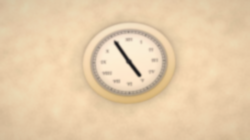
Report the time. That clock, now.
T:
4:55
